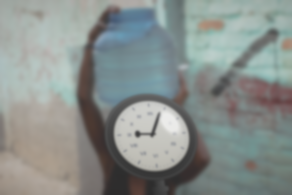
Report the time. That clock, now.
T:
9:04
